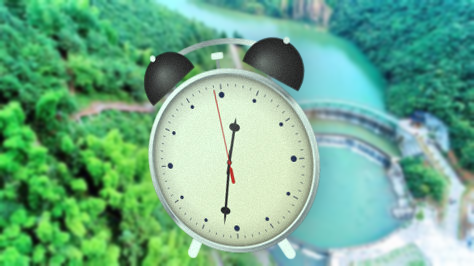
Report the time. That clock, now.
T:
12:31:59
